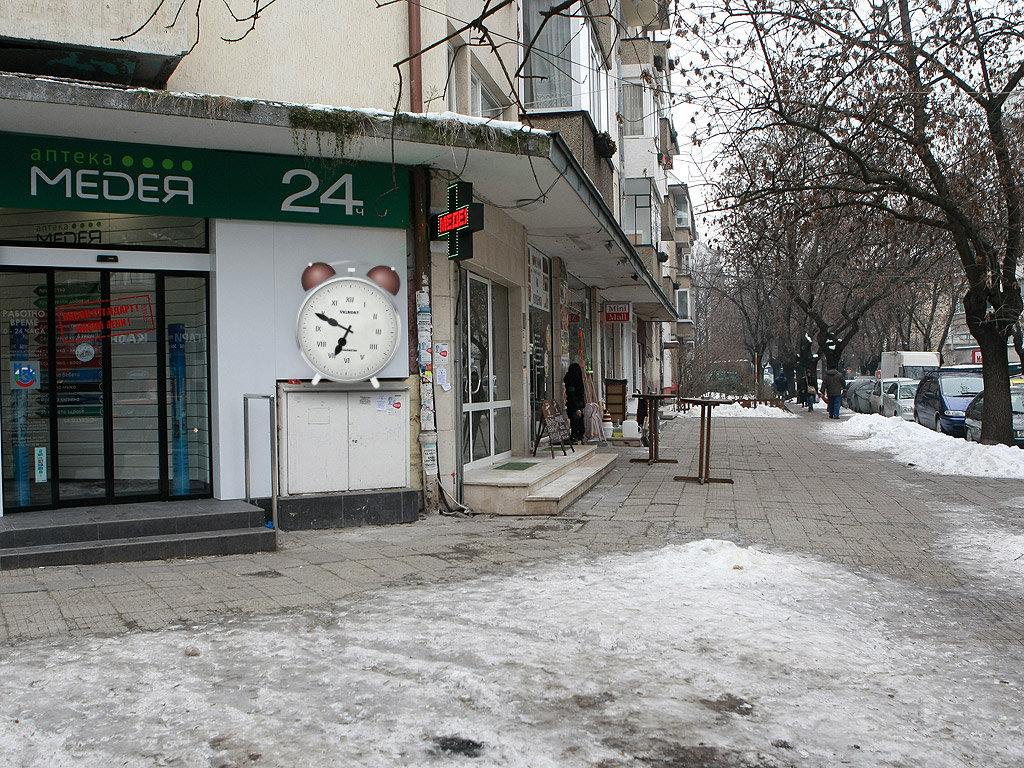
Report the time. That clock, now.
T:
6:49
